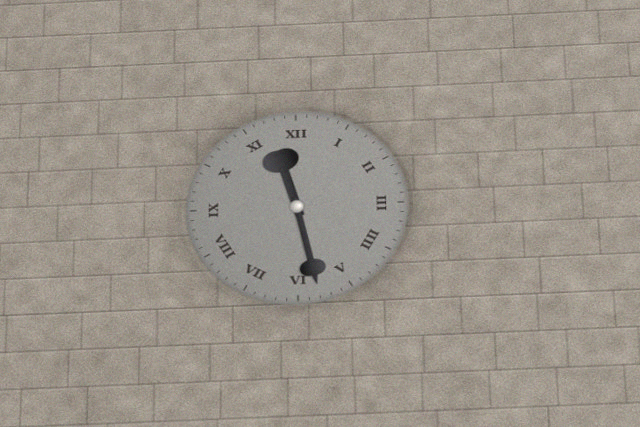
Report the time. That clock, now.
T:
11:28
